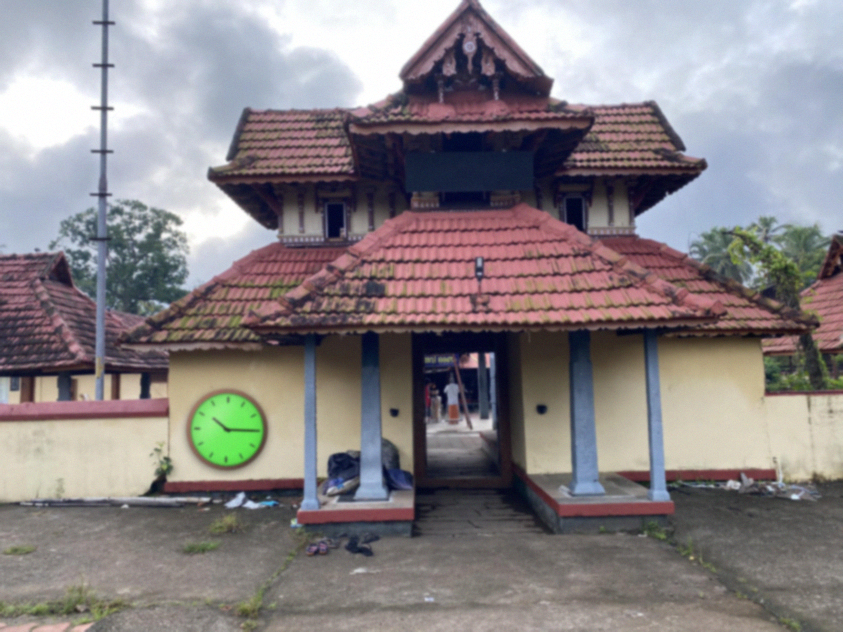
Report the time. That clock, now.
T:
10:15
